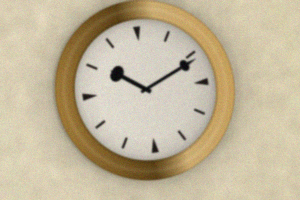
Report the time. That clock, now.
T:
10:11
